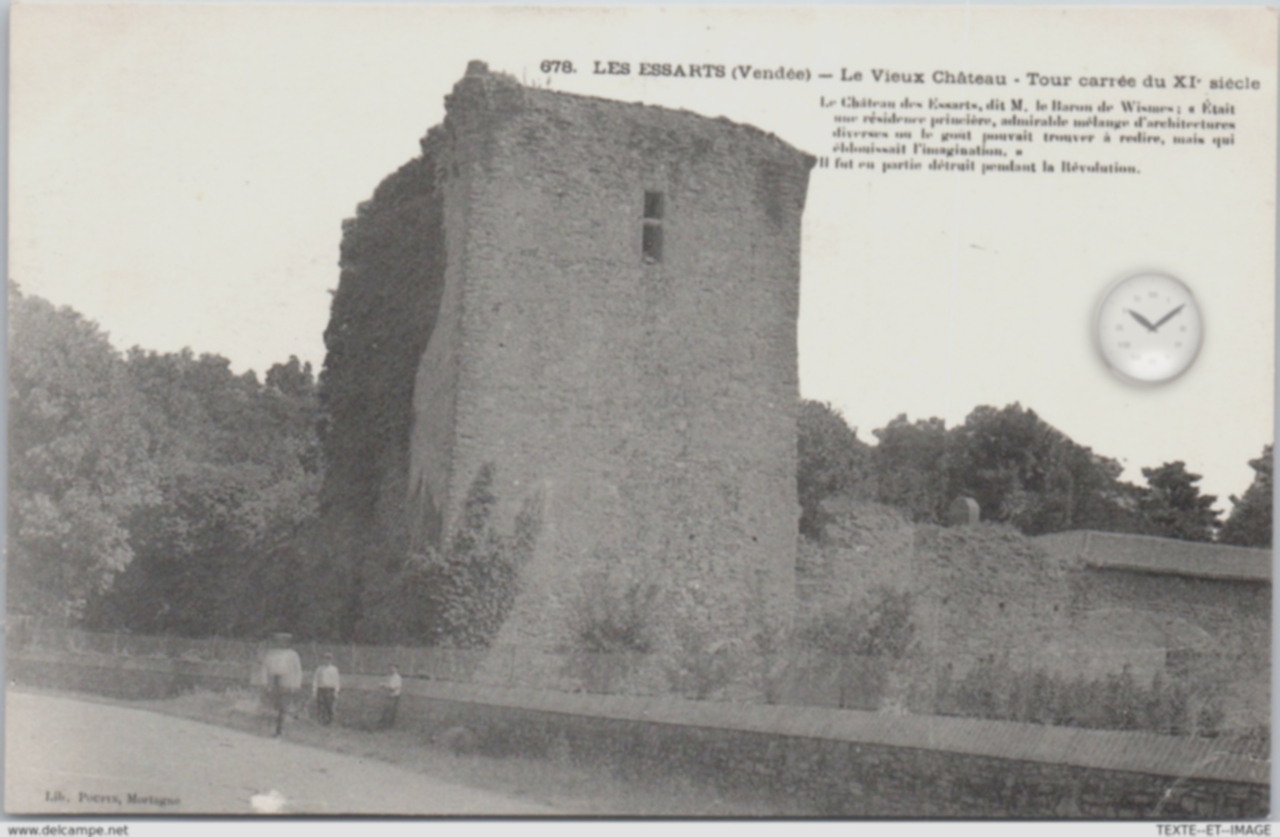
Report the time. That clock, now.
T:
10:09
